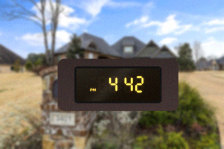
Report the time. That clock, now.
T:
4:42
